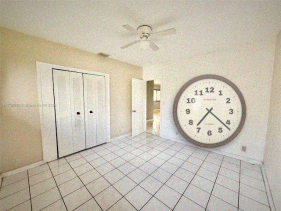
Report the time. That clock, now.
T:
7:22
